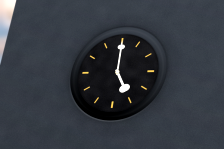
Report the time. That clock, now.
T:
5:00
